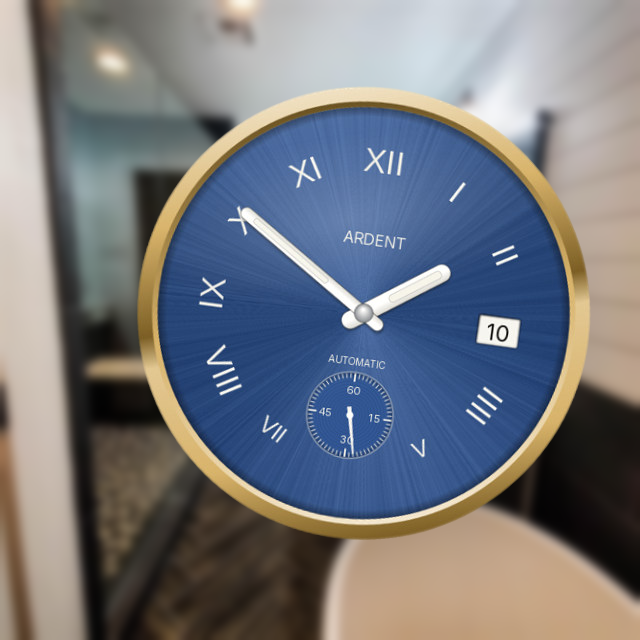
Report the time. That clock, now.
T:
1:50:28
